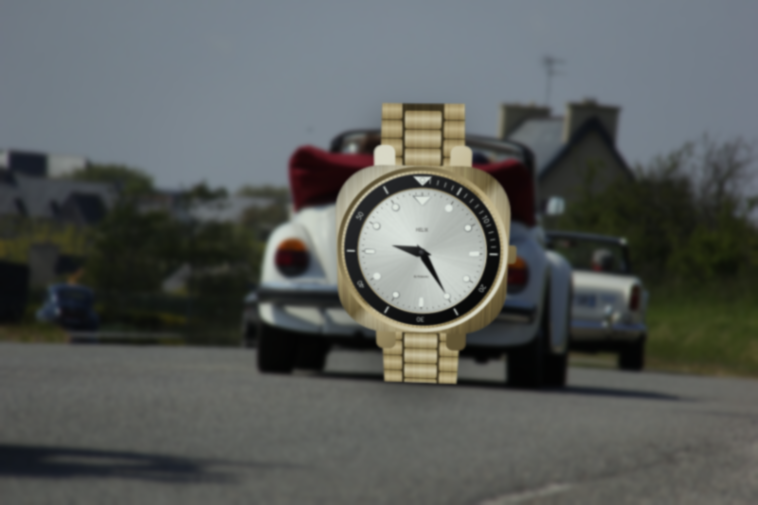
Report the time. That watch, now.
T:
9:25
